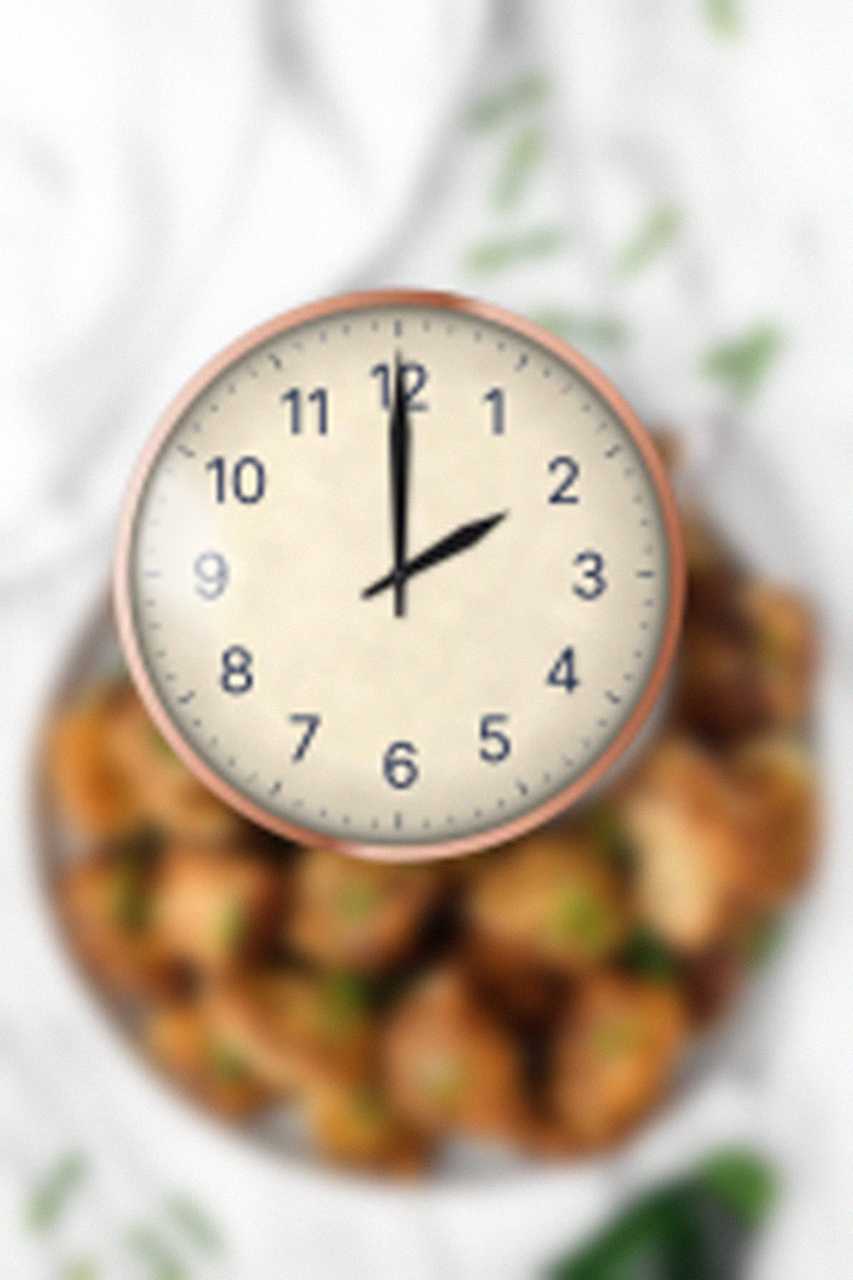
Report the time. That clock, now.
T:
2:00
